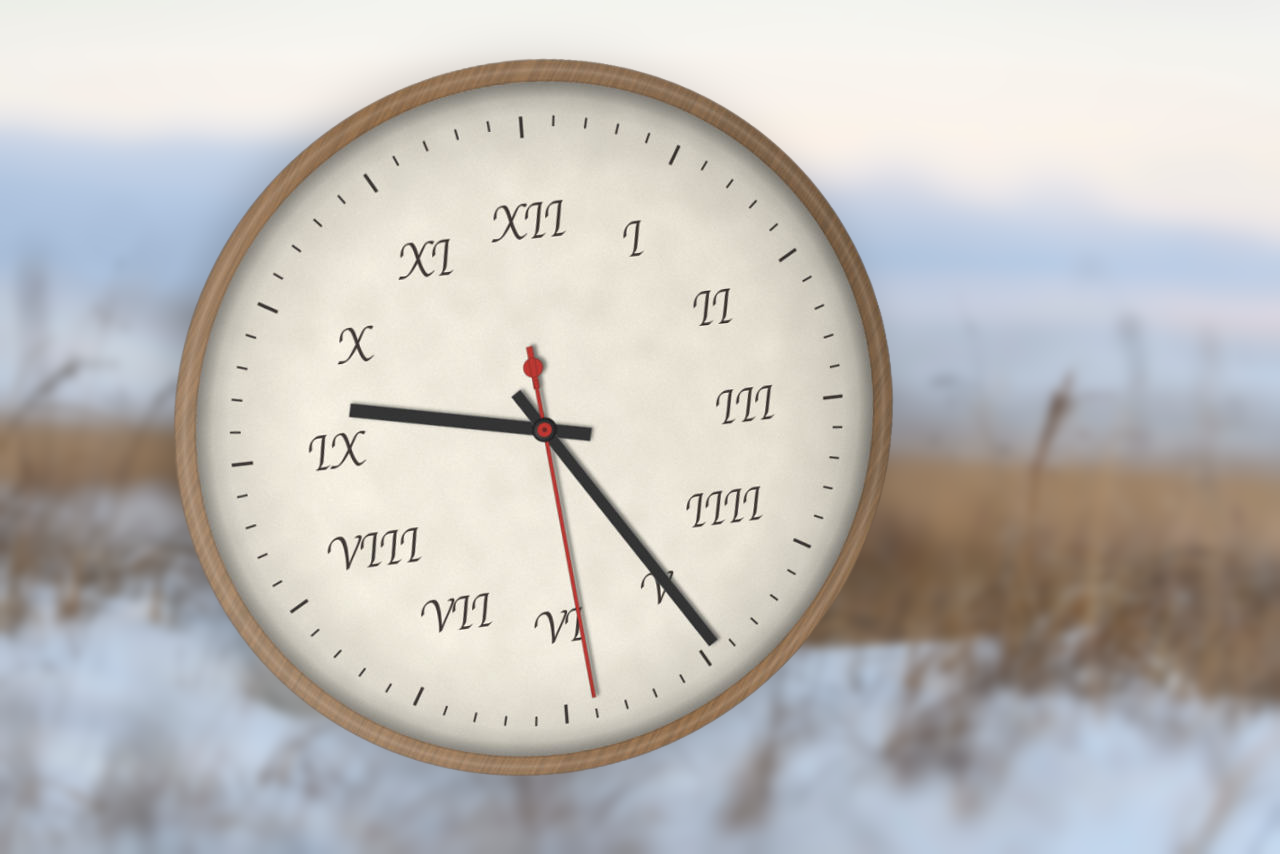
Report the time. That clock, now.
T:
9:24:29
